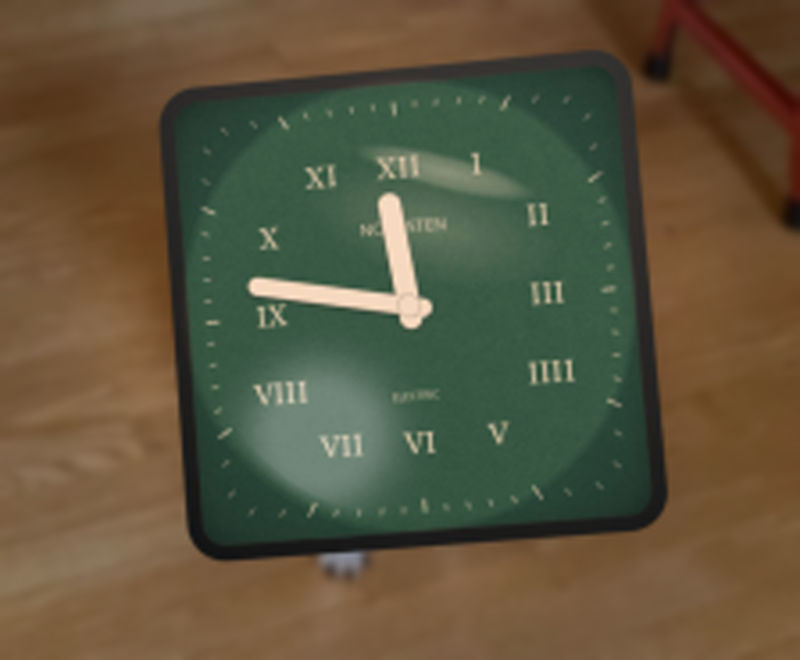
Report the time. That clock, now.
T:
11:47
